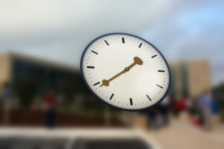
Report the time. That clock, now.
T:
1:39
